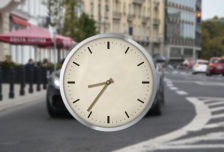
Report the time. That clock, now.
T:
8:36
